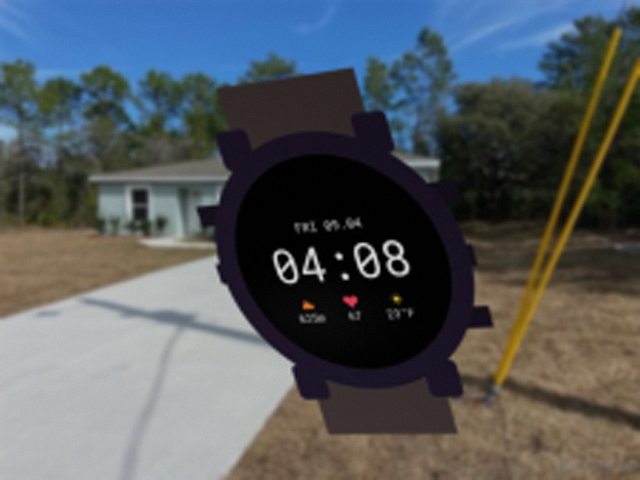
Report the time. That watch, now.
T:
4:08
